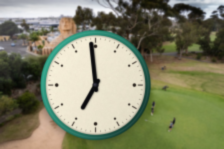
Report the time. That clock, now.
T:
6:59
